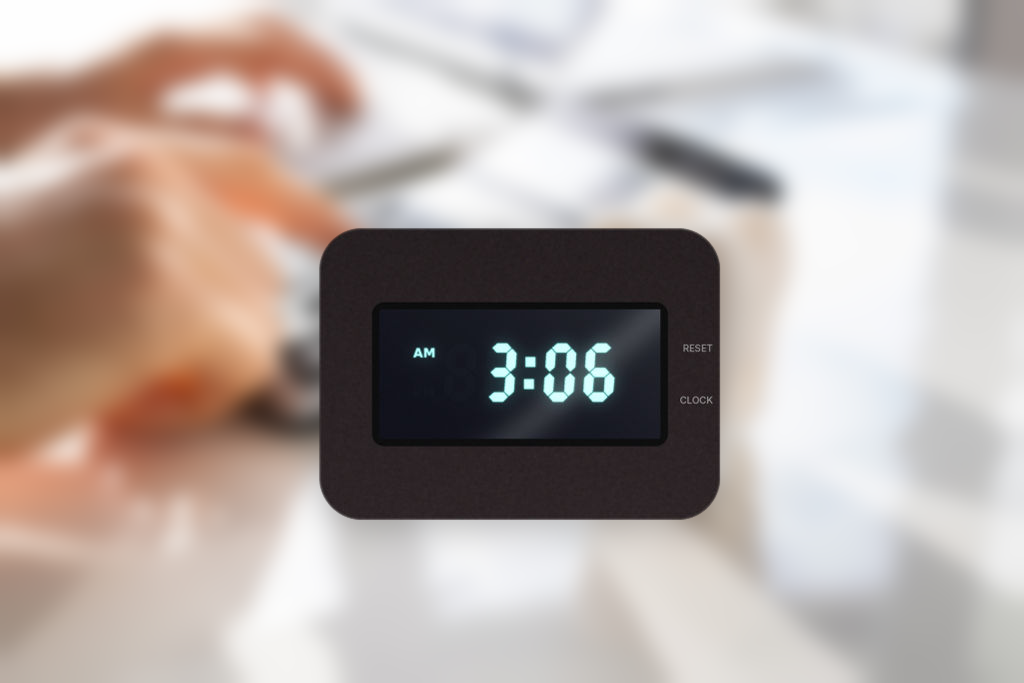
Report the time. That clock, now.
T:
3:06
